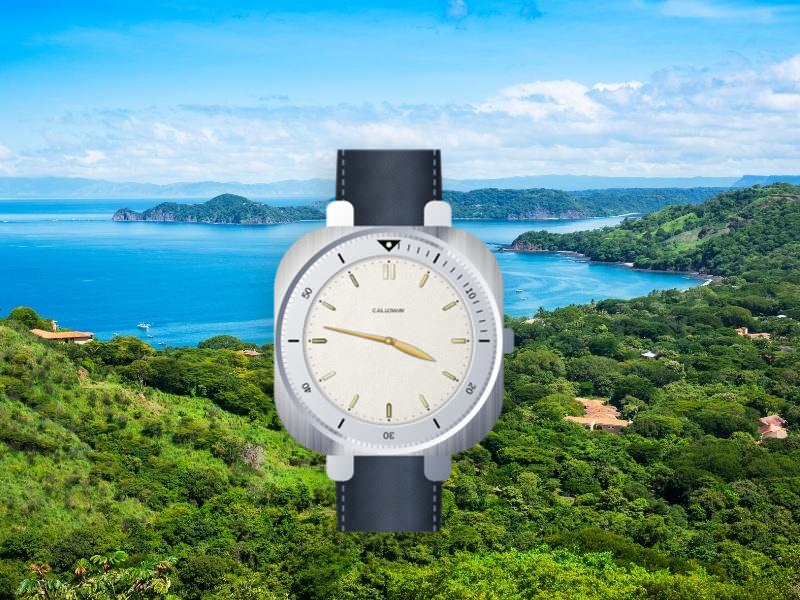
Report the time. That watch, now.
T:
3:47
